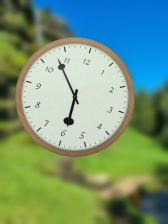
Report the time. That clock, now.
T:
5:53
